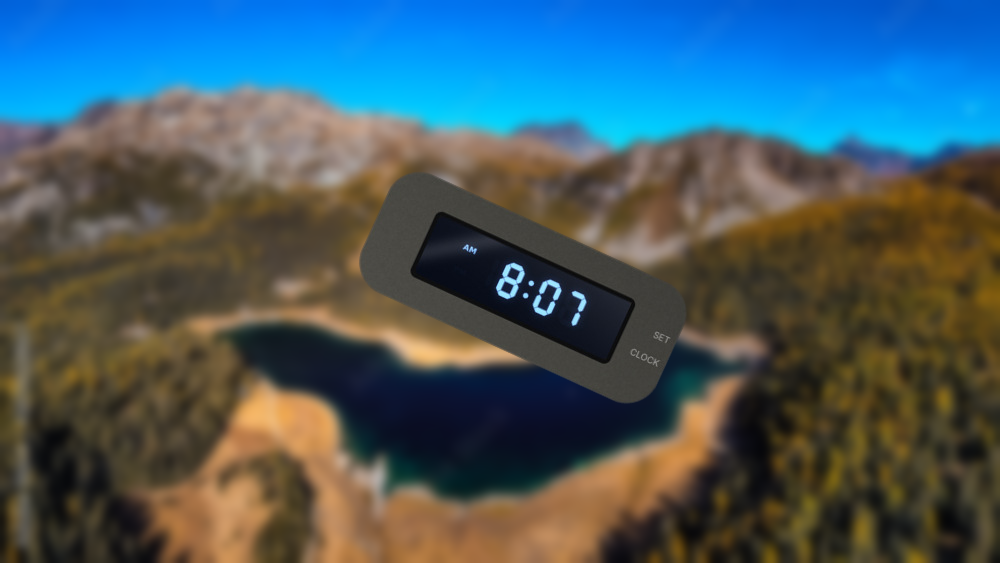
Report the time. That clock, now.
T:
8:07
